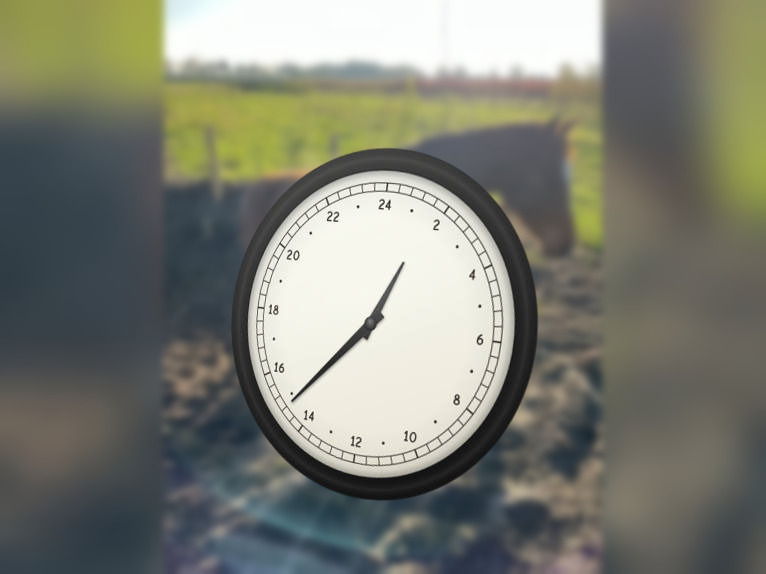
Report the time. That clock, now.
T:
1:37
